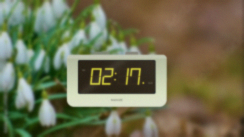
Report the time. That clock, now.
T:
2:17
